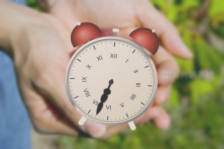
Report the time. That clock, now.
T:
6:33
